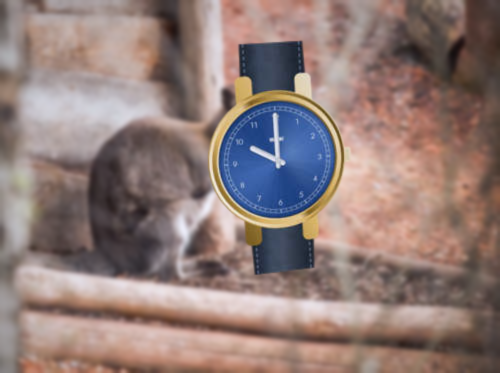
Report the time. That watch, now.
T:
10:00
